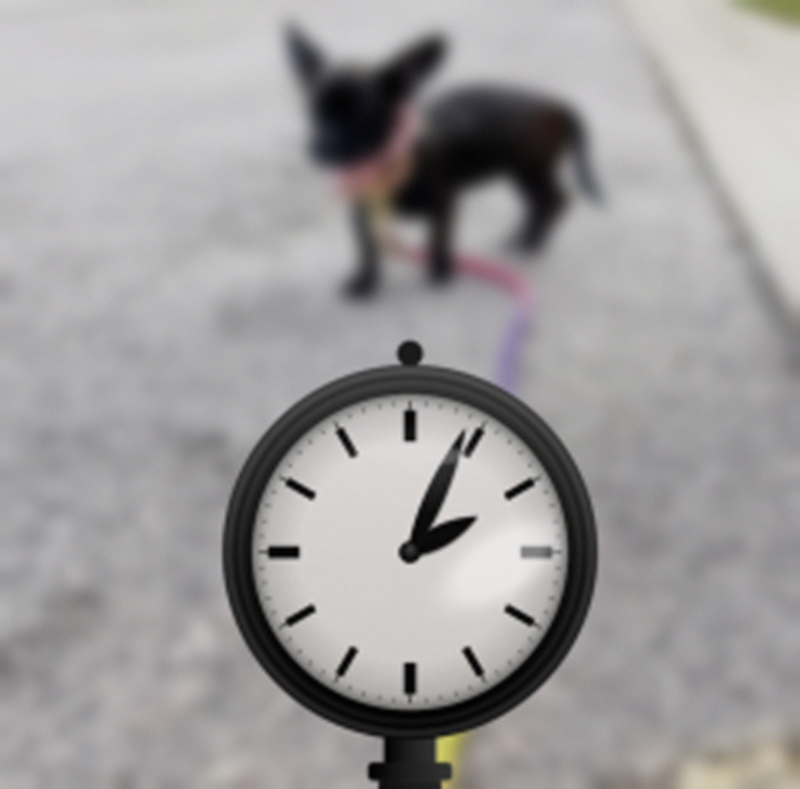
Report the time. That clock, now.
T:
2:04
